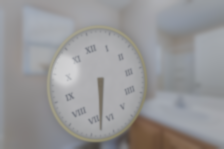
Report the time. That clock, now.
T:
6:33
